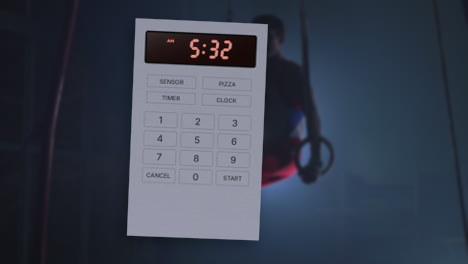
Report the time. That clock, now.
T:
5:32
